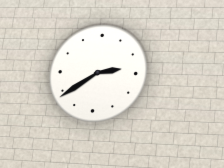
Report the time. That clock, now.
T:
2:39
